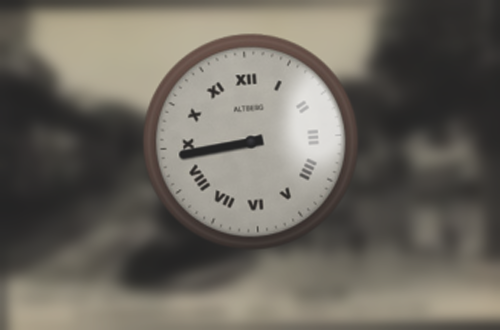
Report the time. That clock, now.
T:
8:44
